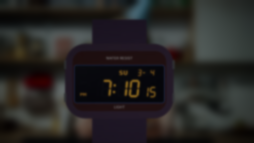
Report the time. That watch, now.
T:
7:10:15
